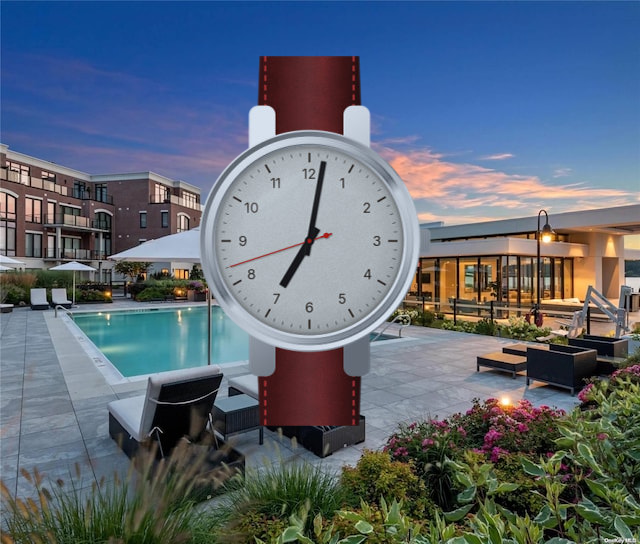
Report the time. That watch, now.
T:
7:01:42
